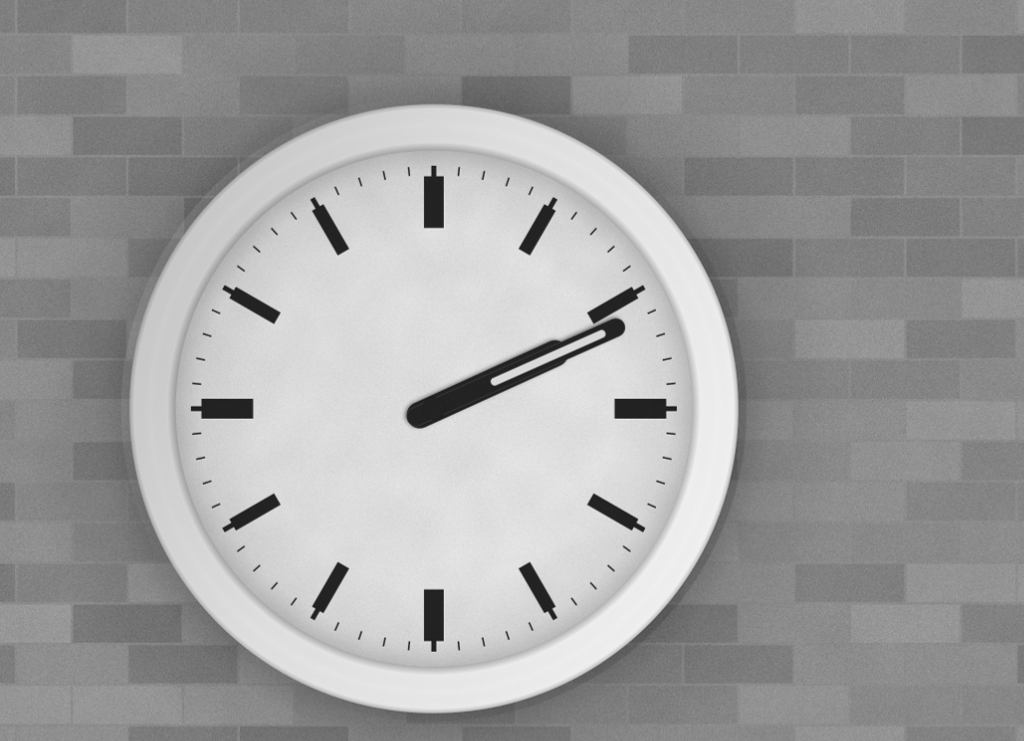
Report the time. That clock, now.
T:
2:11
